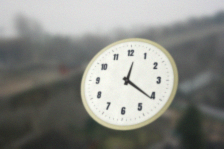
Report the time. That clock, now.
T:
12:21
